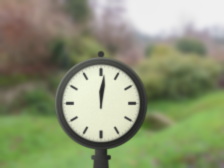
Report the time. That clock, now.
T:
12:01
